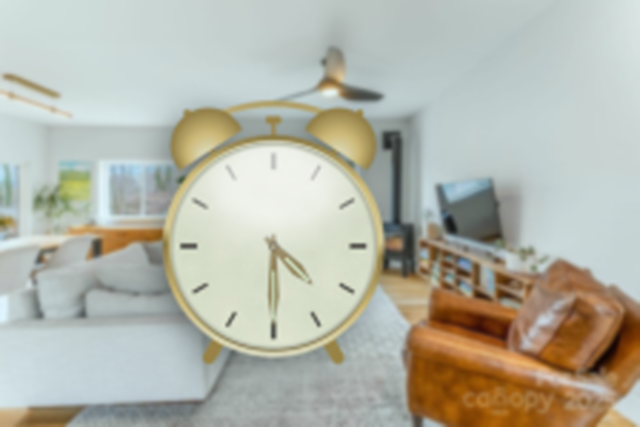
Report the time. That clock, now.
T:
4:30
